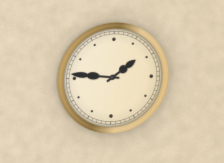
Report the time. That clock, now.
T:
1:46
